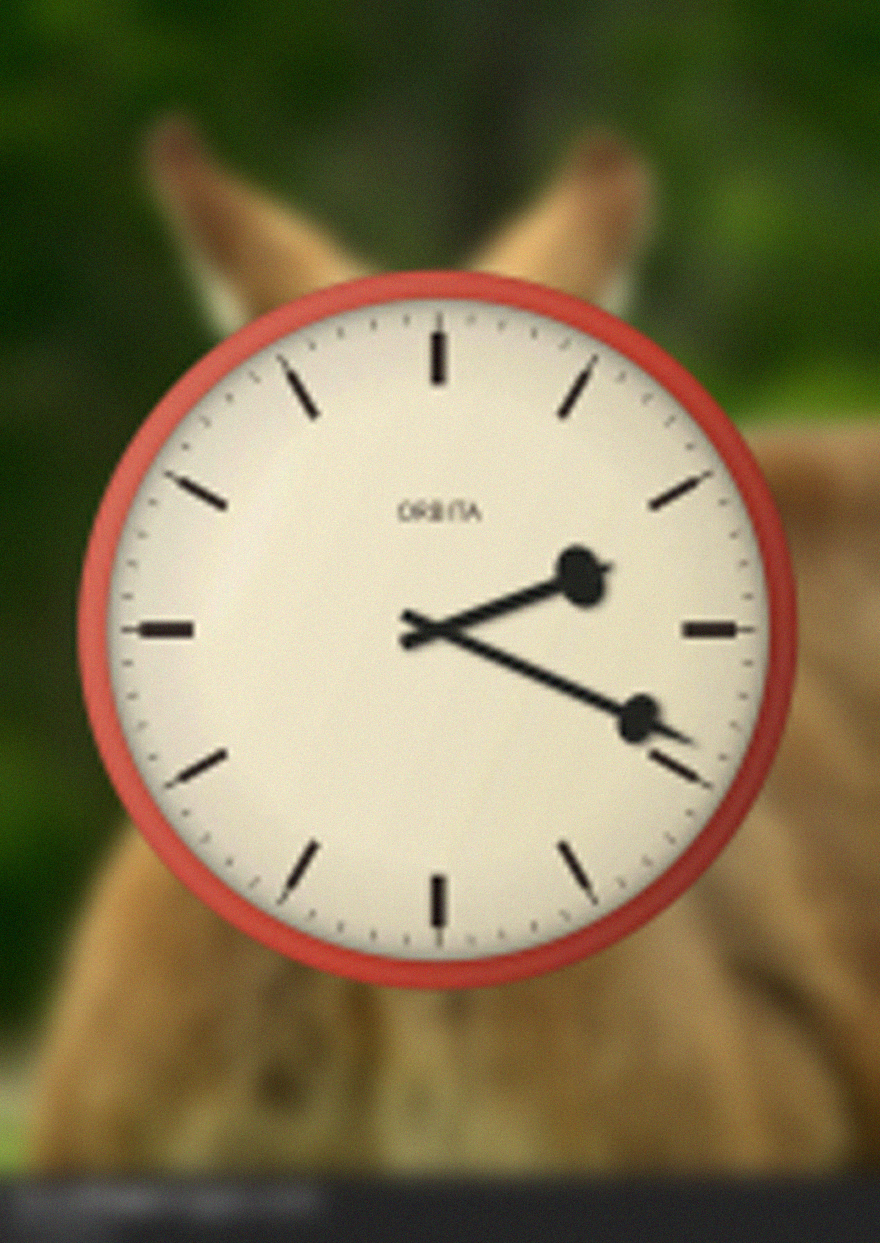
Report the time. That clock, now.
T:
2:19
